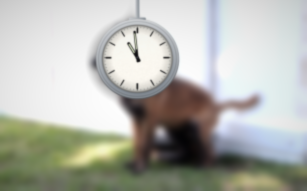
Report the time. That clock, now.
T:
10:59
